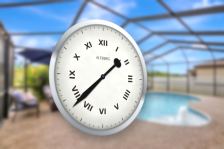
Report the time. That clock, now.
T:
1:38
